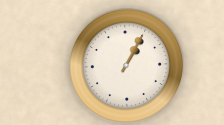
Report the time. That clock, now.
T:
1:05
